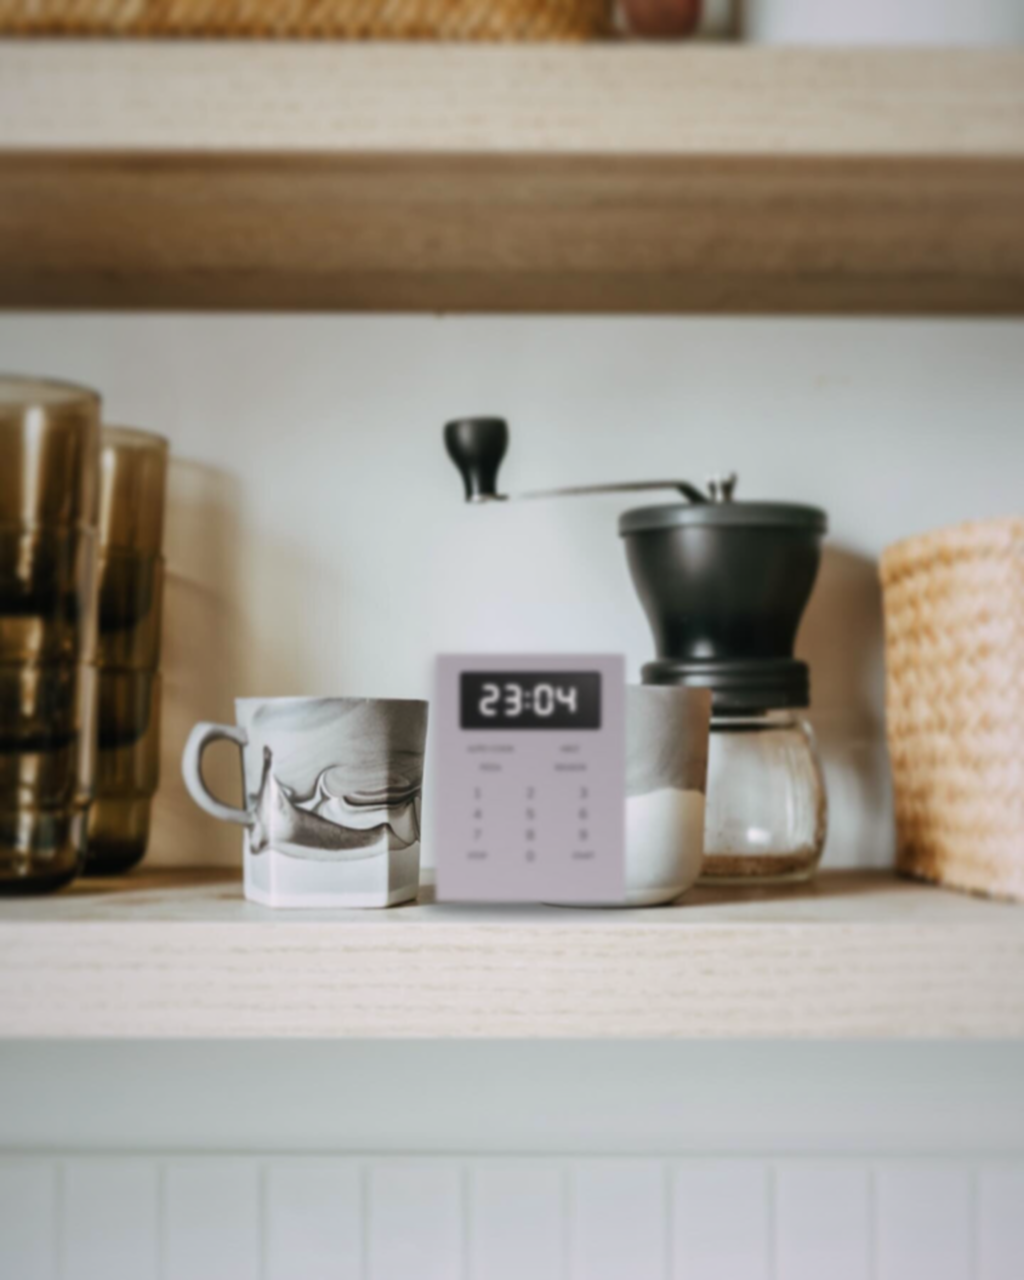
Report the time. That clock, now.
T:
23:04
